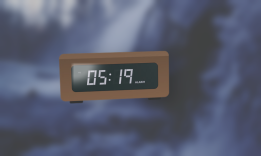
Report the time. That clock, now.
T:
5:19
